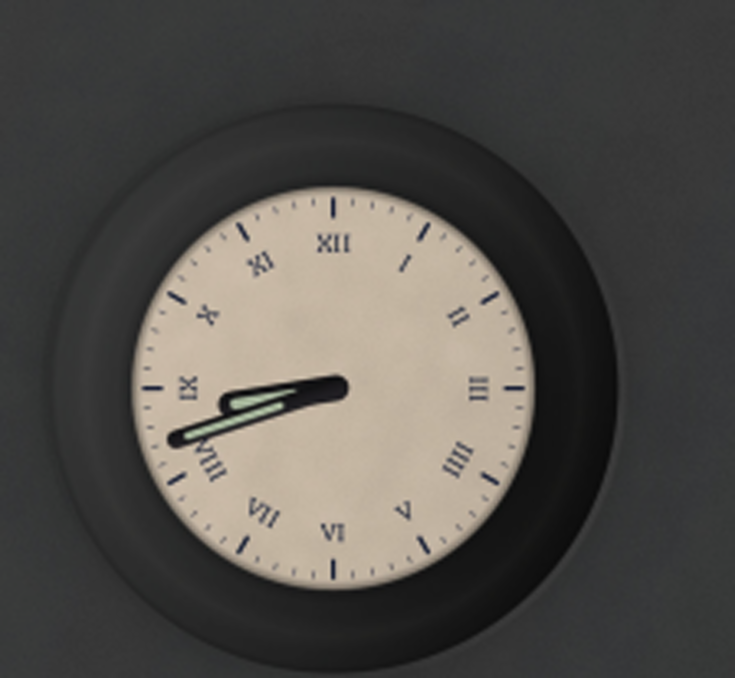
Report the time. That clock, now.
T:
8:42
